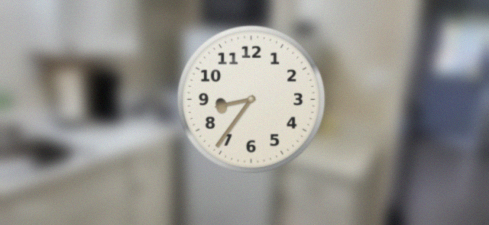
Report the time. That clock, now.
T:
8:36
